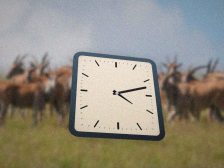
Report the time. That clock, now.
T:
4:12
